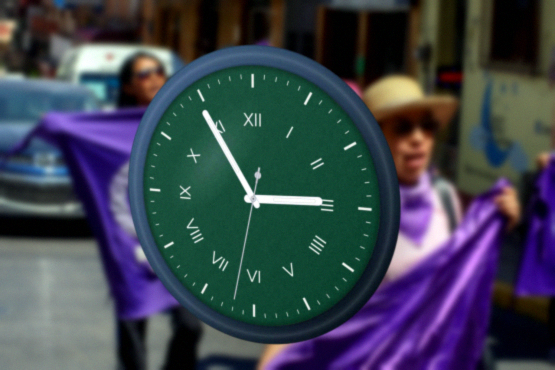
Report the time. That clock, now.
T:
2:54:32
